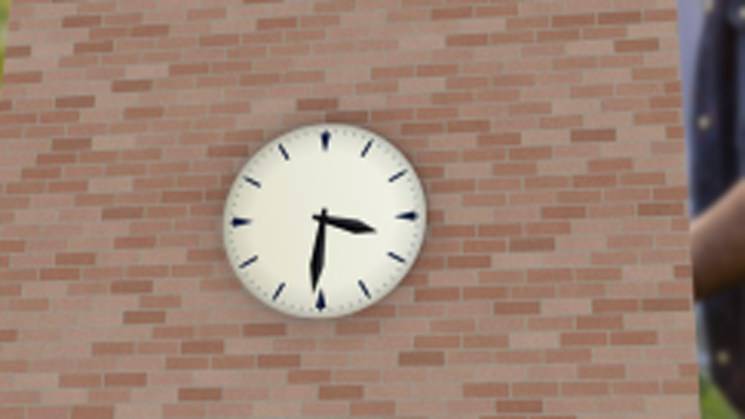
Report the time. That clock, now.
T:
3:31
